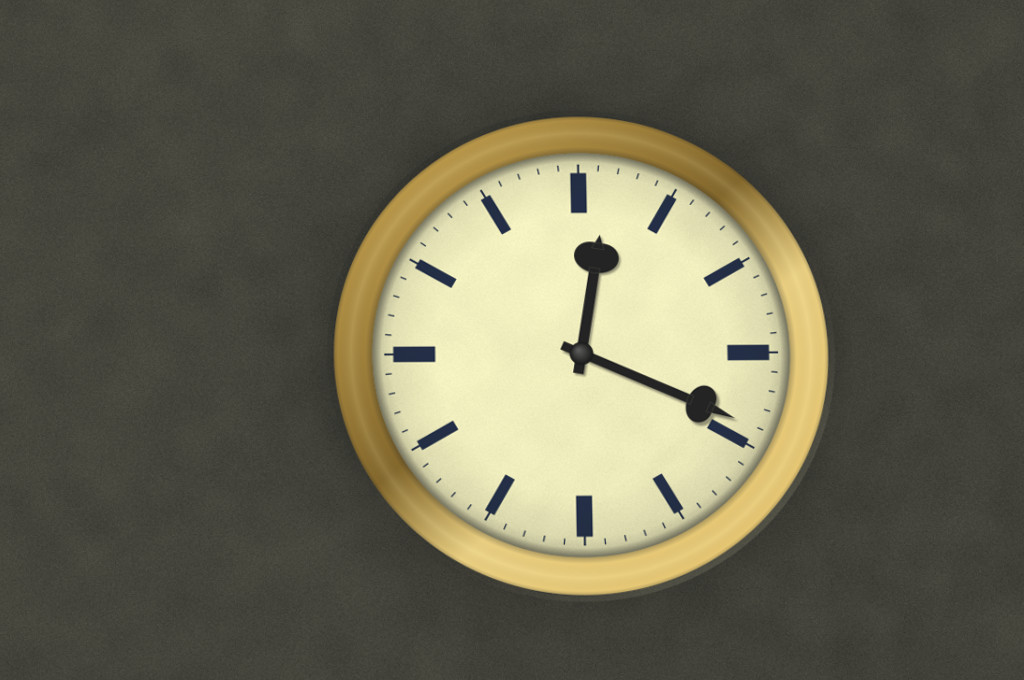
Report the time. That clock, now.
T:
12:19
